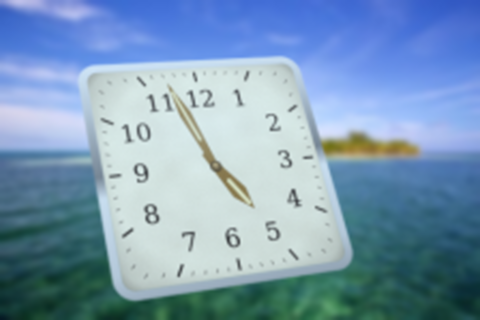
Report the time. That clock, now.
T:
4:57
